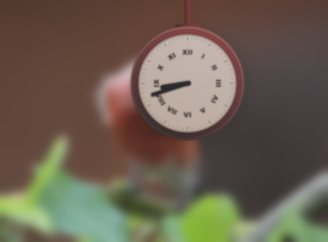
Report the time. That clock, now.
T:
8:42
